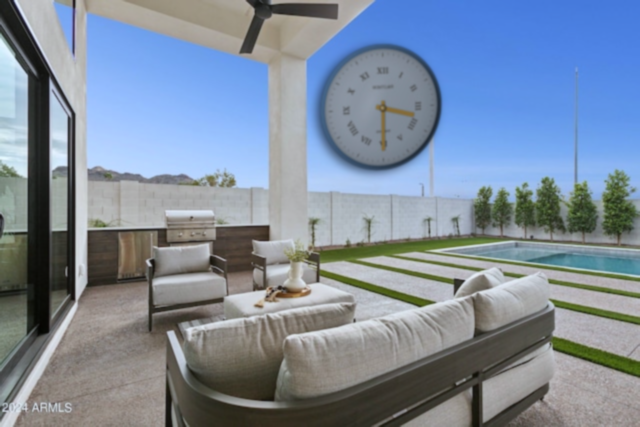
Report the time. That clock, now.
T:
3:30
